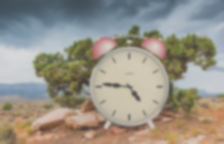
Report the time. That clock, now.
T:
4:46
